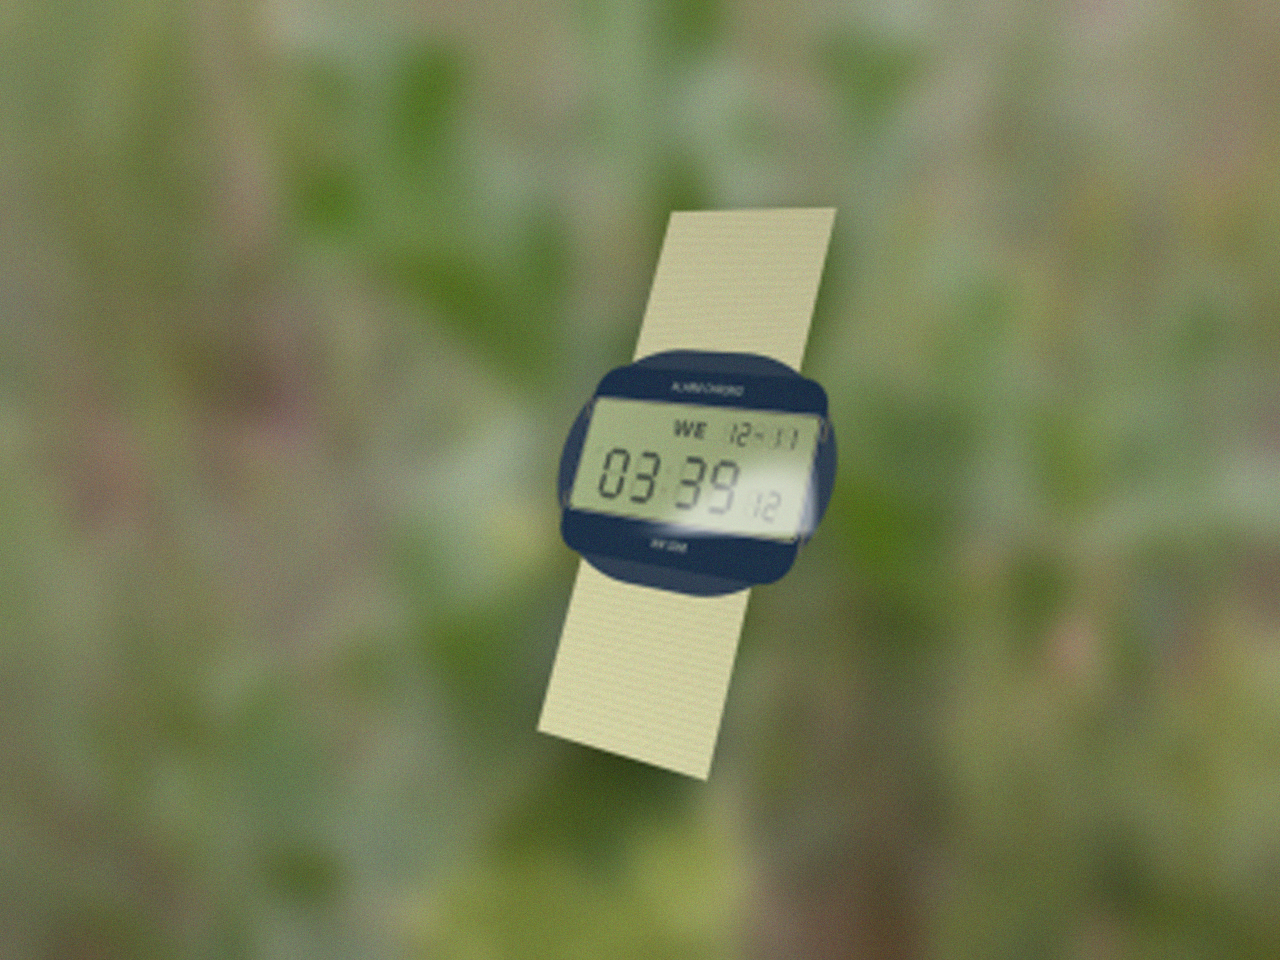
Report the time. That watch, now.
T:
3:39:12
